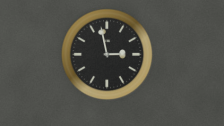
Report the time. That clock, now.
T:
2:58
